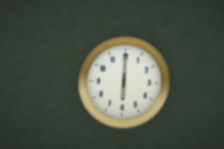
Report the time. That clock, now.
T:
6:00
